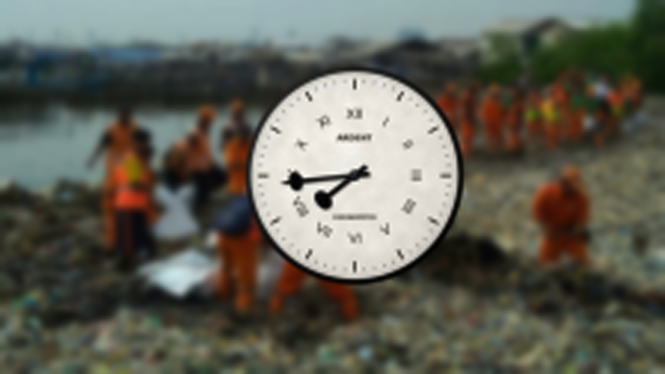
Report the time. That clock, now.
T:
7:44
